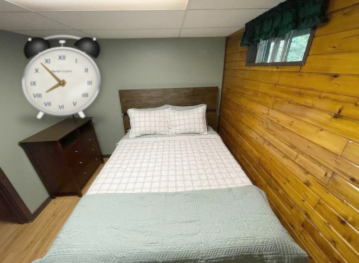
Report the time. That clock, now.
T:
7:53
